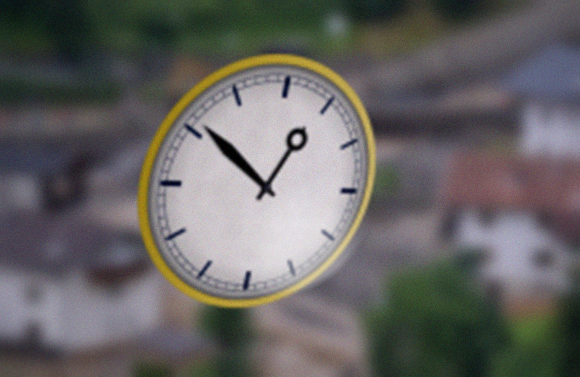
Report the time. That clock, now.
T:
12:51
